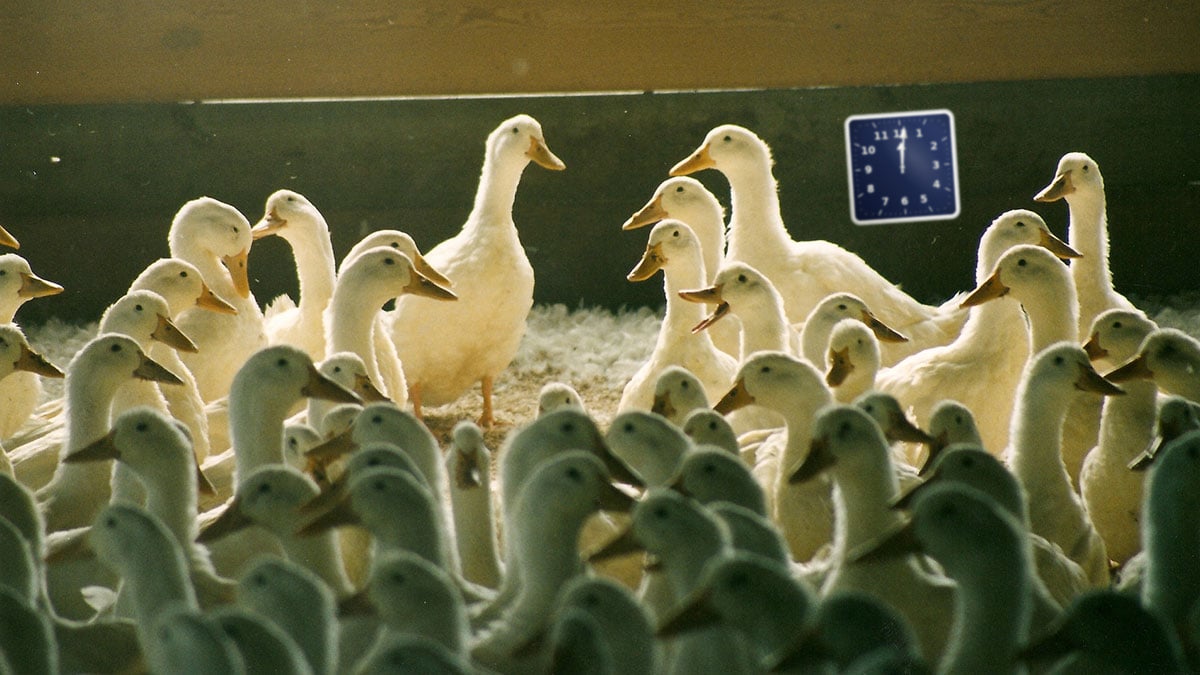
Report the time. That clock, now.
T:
12:01
